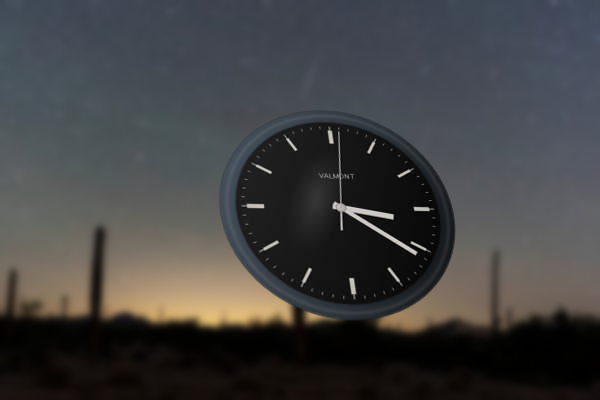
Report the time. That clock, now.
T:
3:21:01
